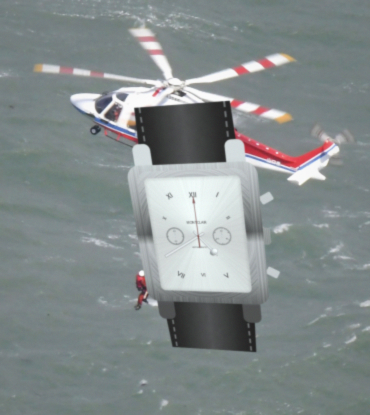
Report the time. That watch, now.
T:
4:40
